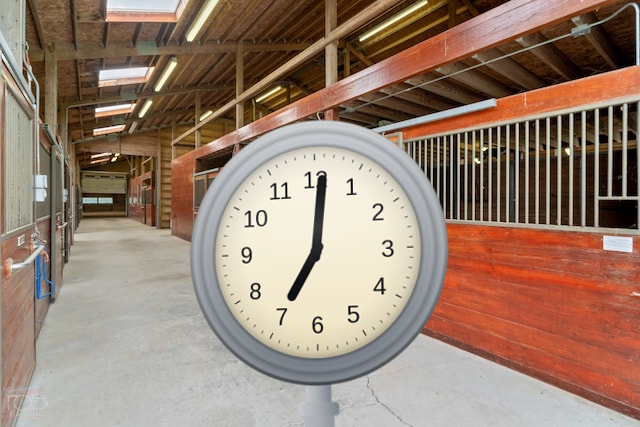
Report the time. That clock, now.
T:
7:01
